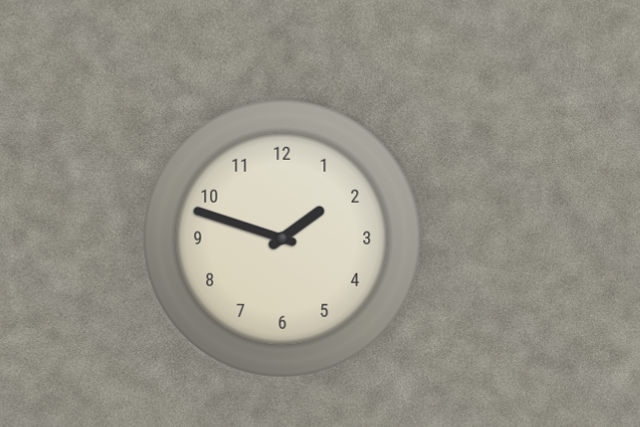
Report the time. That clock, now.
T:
1:48
